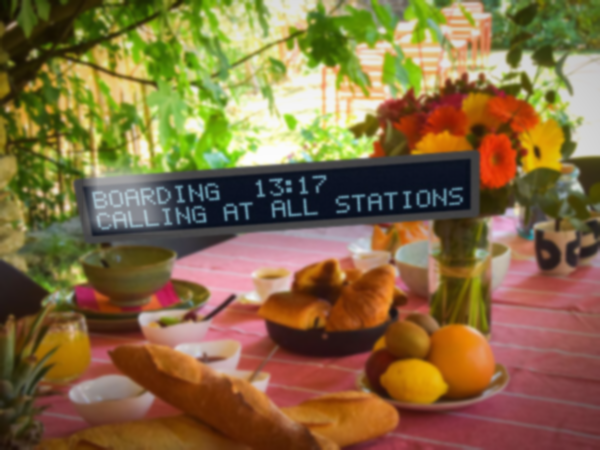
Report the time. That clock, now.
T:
13:17
